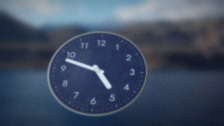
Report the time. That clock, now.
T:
4:48
